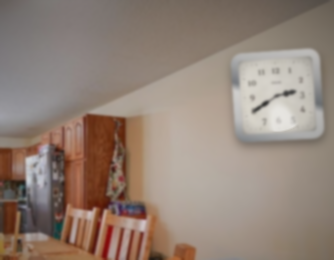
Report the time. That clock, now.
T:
2:40
